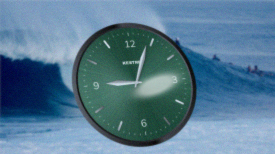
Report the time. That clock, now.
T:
9:04
